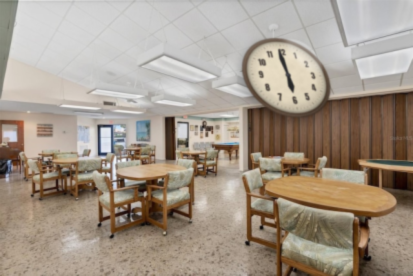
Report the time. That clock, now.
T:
5:59
